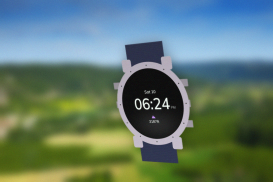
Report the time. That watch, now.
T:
6:24
